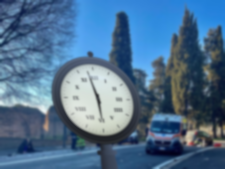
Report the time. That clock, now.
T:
5:58
